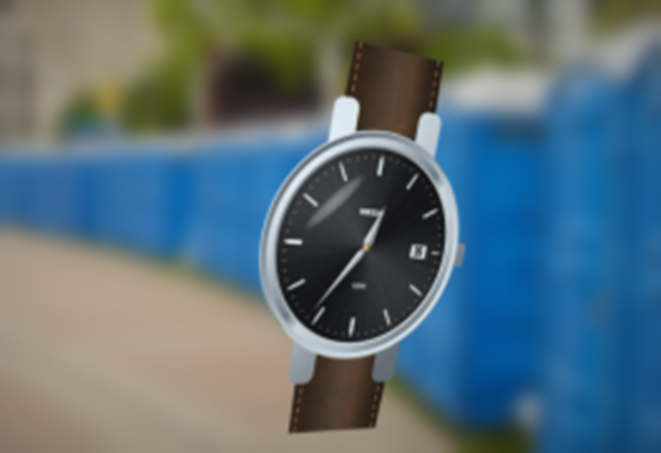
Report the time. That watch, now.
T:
12:36
